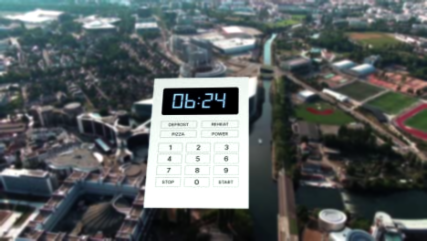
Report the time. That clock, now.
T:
6:24
